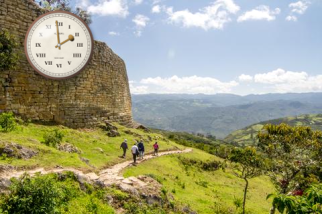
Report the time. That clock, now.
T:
1:59
